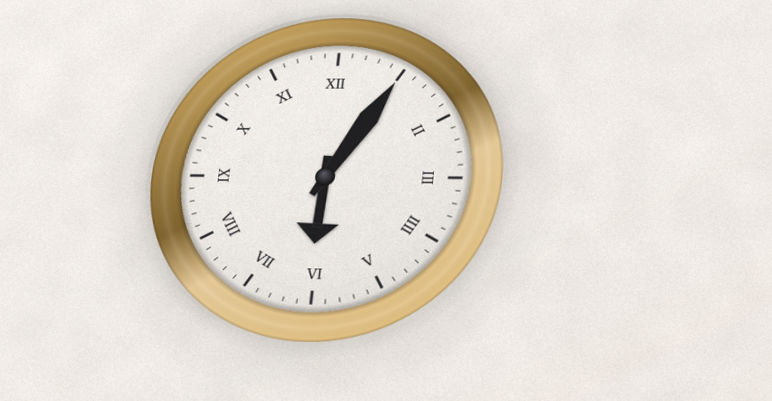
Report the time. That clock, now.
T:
6:05
